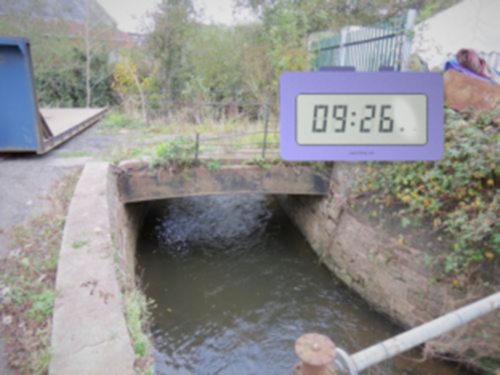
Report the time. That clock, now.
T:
9:26
